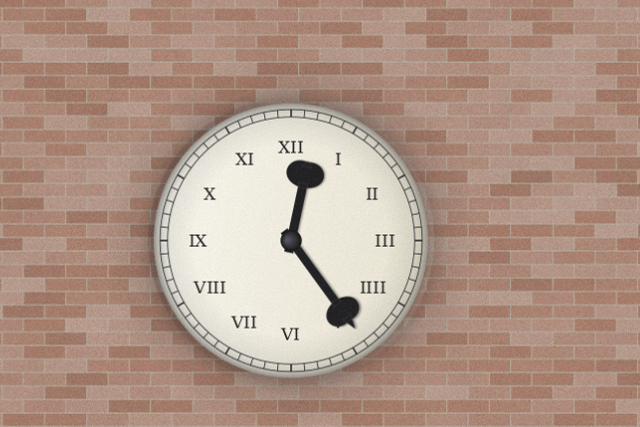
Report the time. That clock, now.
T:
12:24
